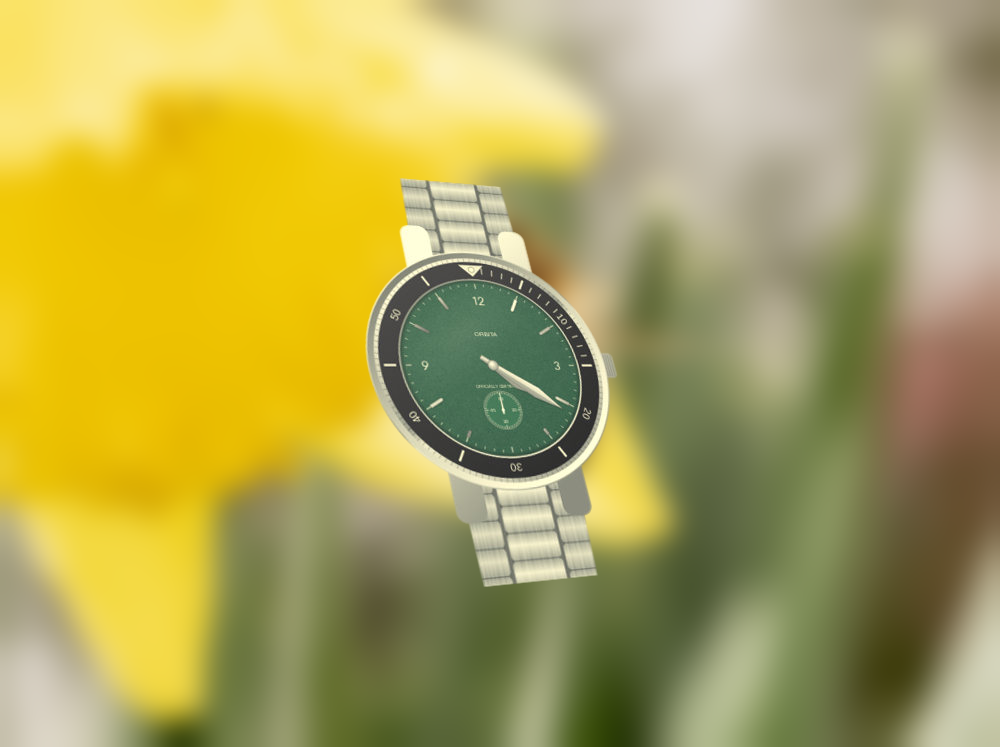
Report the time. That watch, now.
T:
4:21
